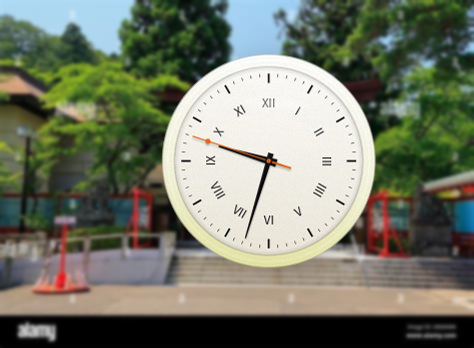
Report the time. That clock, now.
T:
9:32:48
